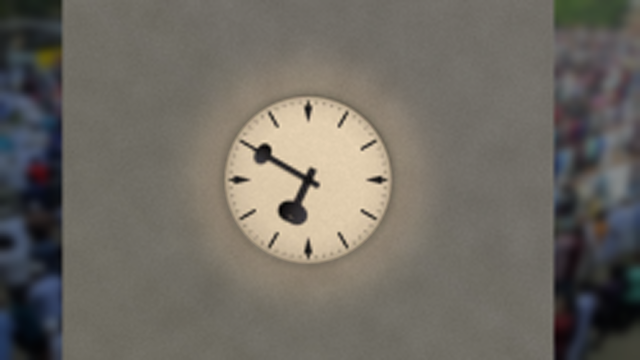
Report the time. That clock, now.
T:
6:50
